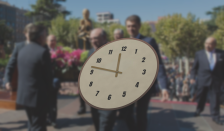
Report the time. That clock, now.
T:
11:47
